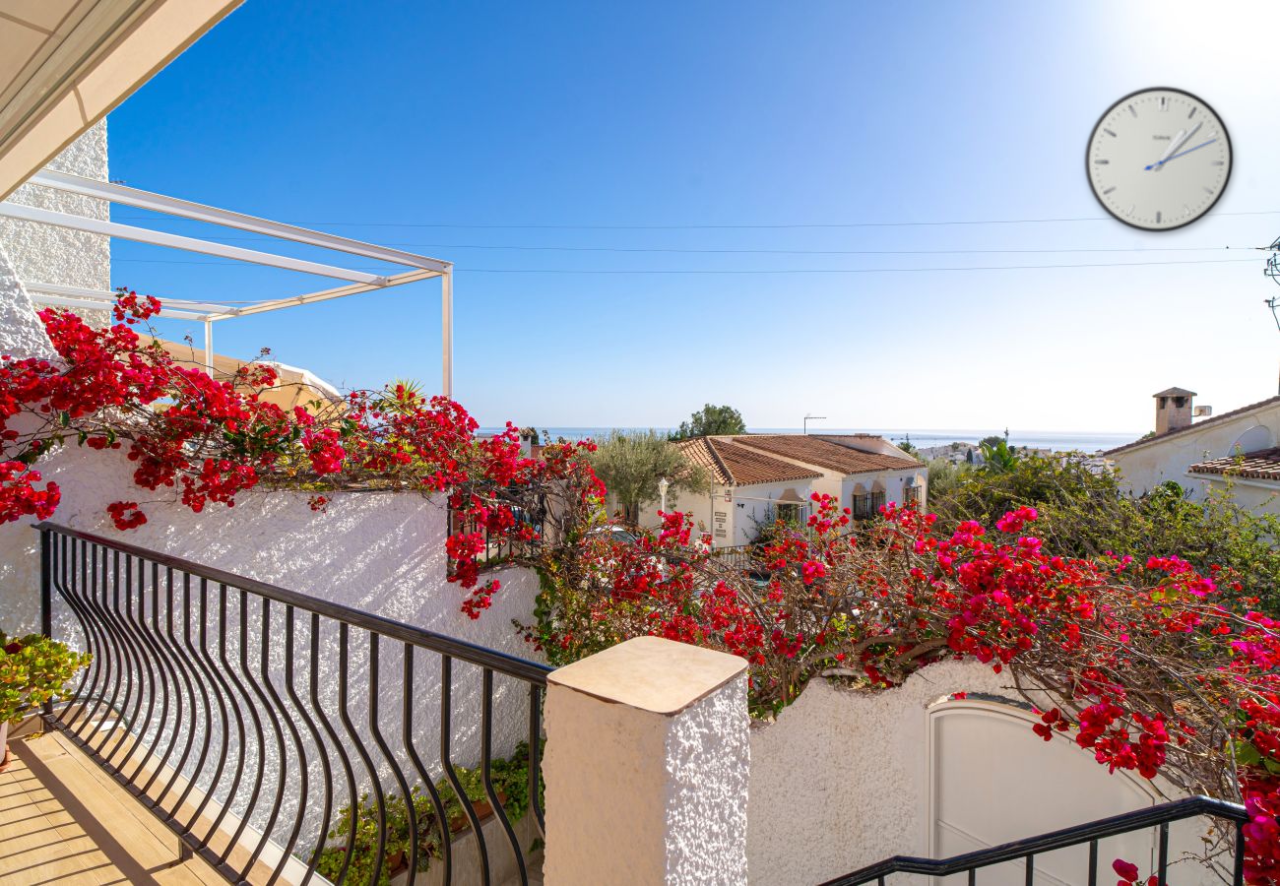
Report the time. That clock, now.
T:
1:07:11
